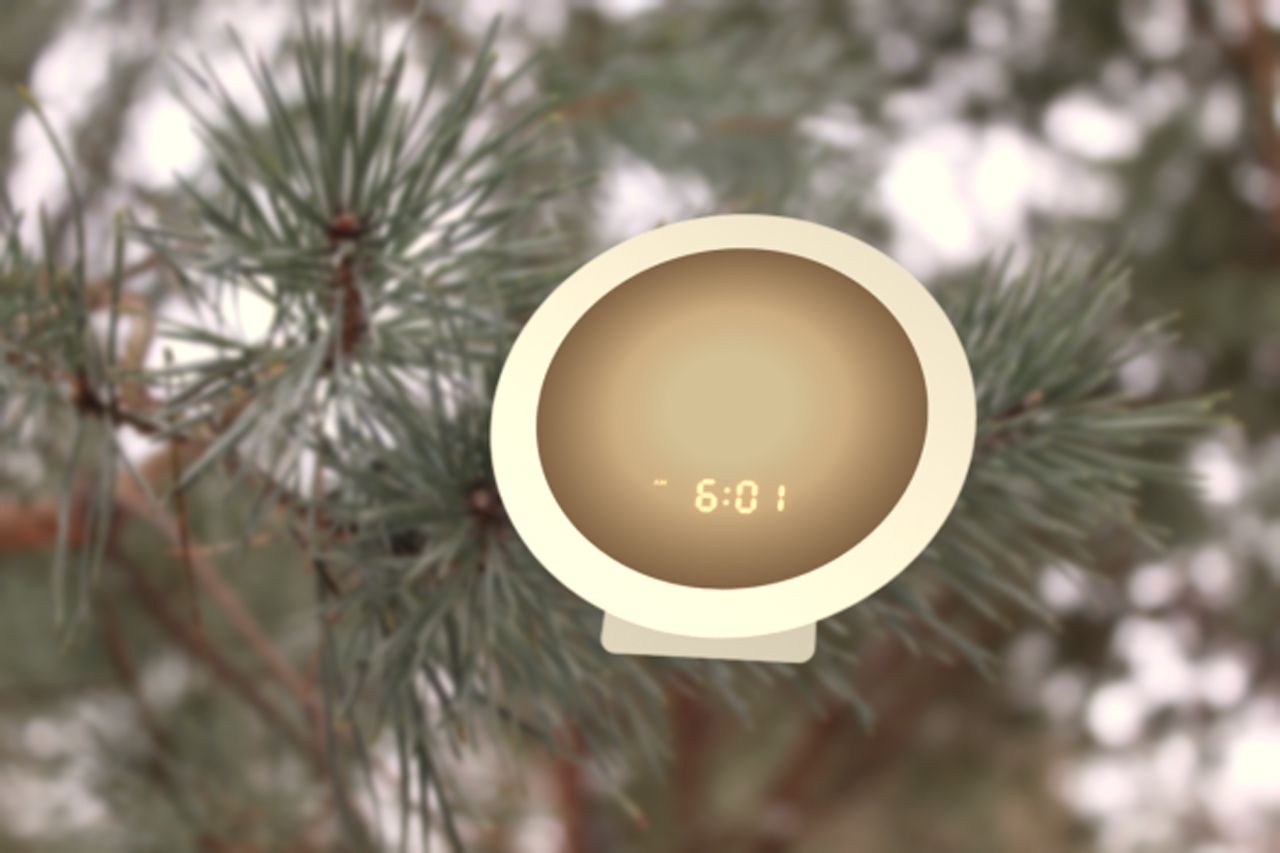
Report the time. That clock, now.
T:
6:01
